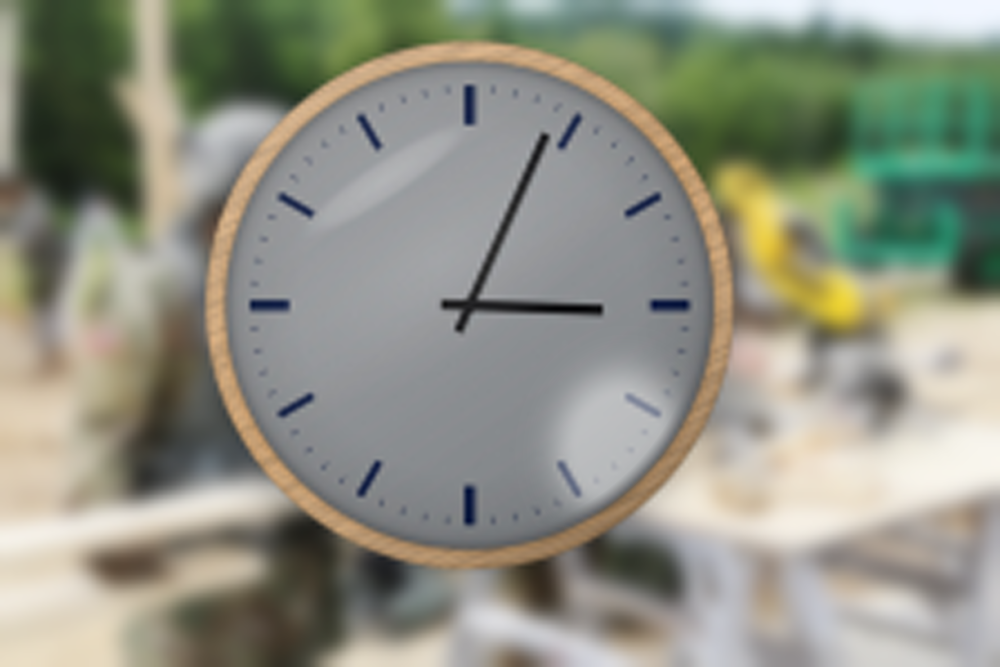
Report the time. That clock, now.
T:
3:04
